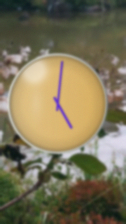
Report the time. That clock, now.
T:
5:01
